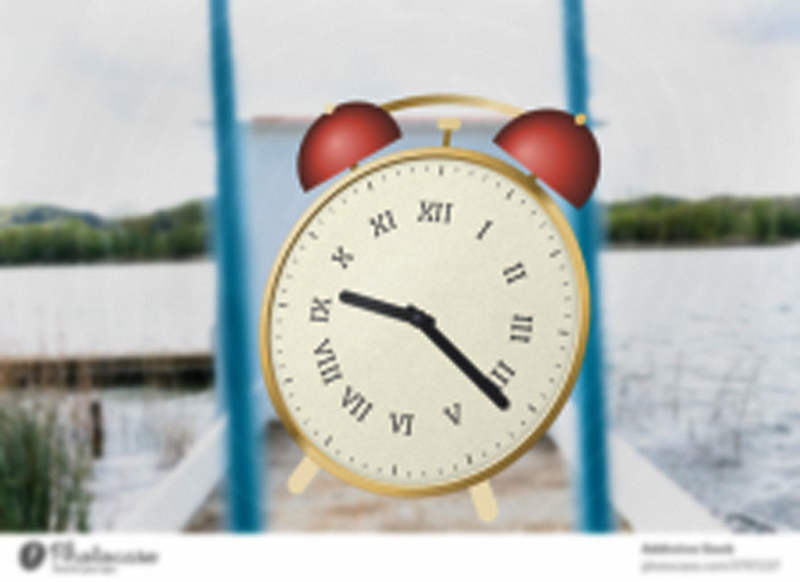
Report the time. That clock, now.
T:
9:21
